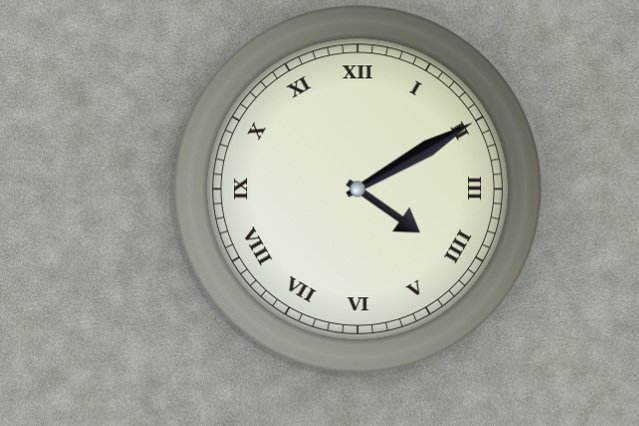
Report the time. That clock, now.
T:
4:10
